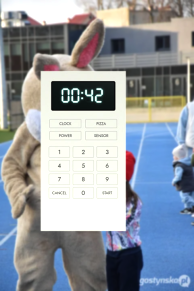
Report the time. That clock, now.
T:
0:42
